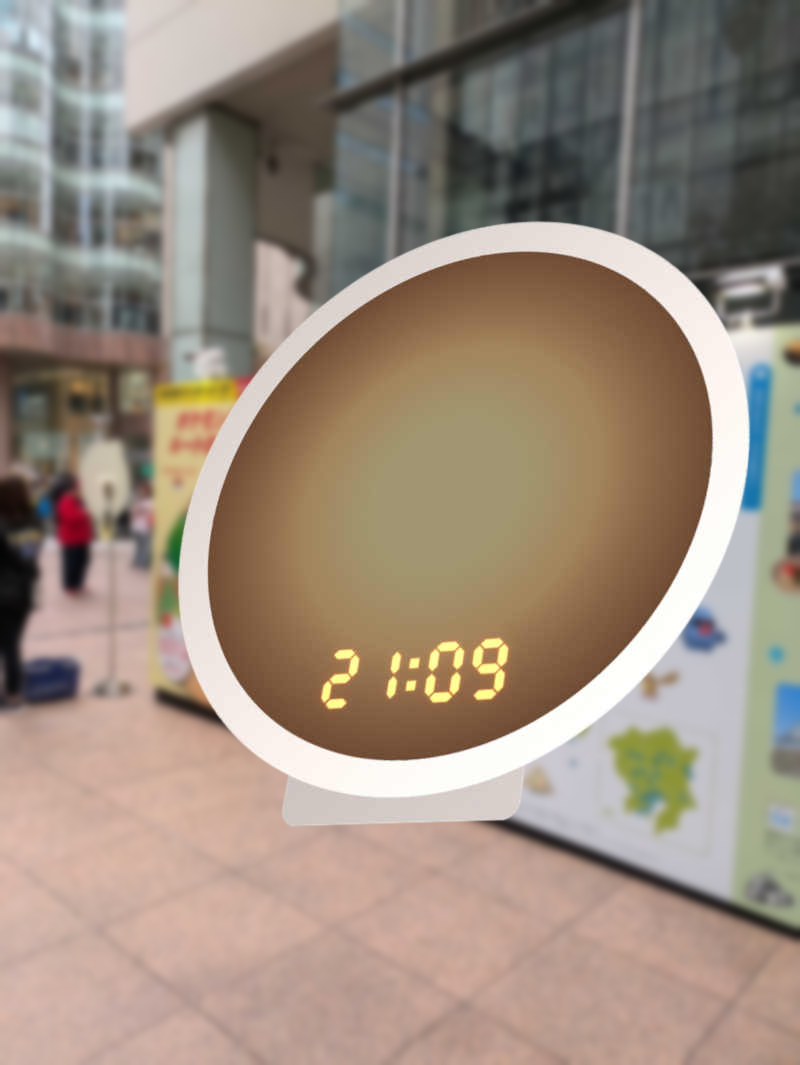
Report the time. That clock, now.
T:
21:09
